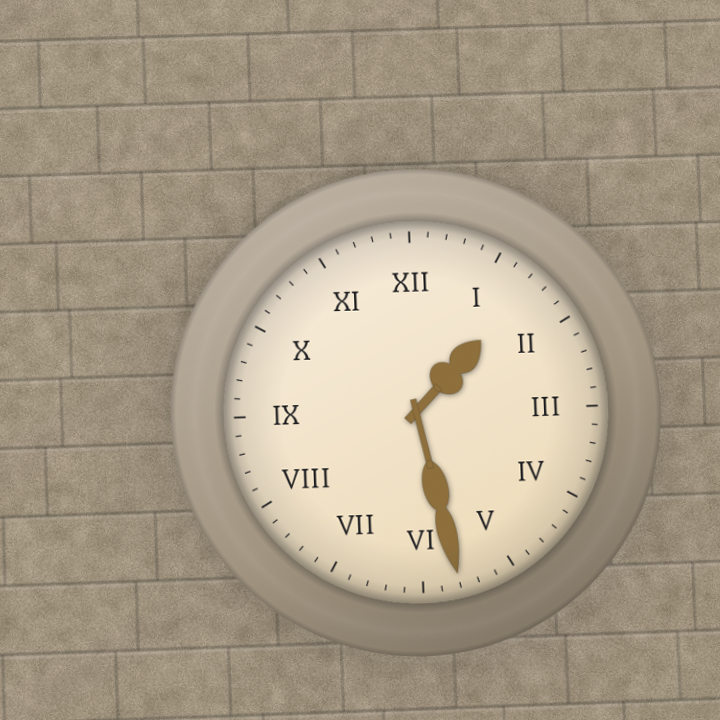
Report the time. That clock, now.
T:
1:28
